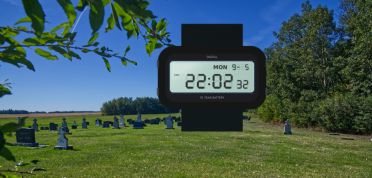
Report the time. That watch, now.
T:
22:02:32
